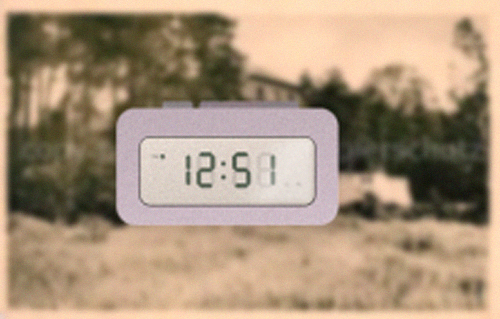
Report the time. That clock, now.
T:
12:51
